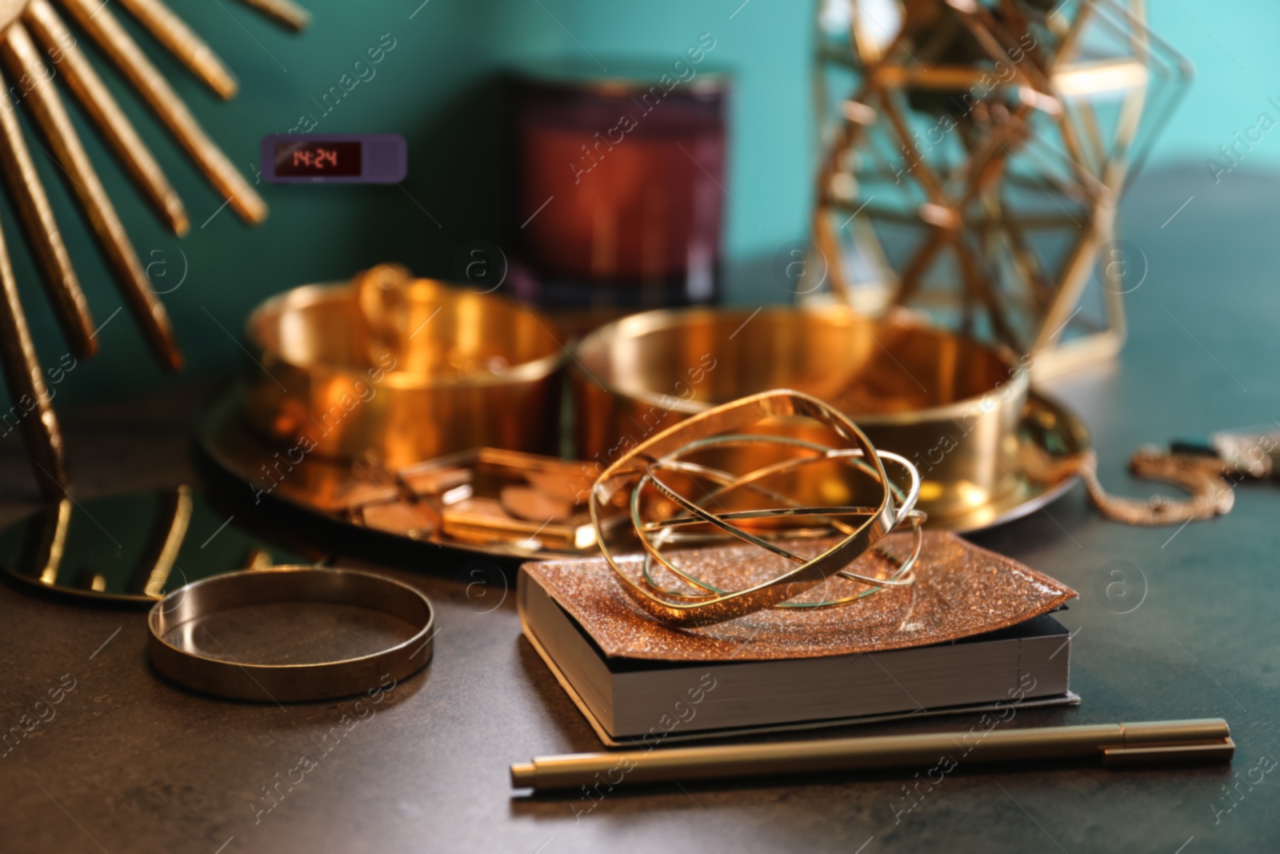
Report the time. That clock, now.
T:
14:24
